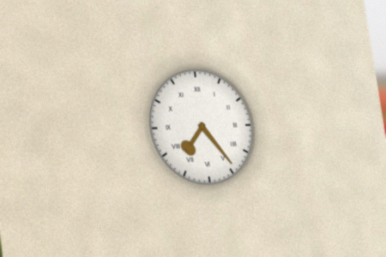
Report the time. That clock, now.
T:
7:24
